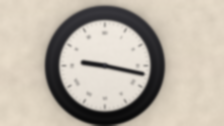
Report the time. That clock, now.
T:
9:17
